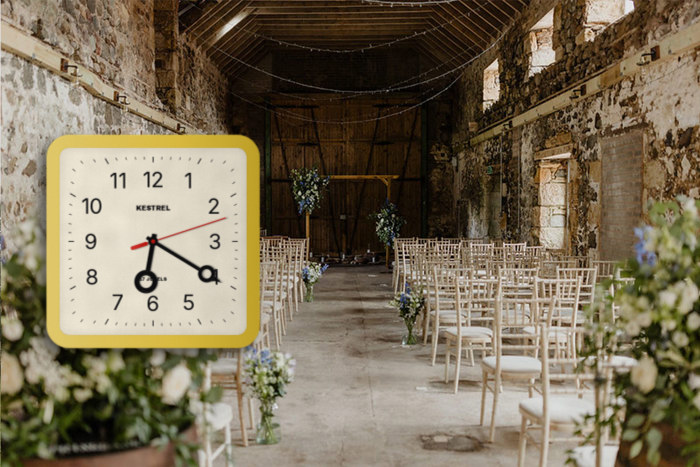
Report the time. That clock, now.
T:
6:20:12
